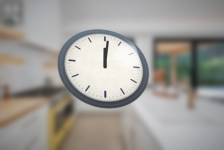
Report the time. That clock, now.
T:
12:01
